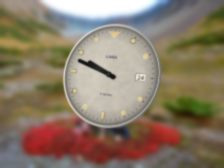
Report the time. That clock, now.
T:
9:48
